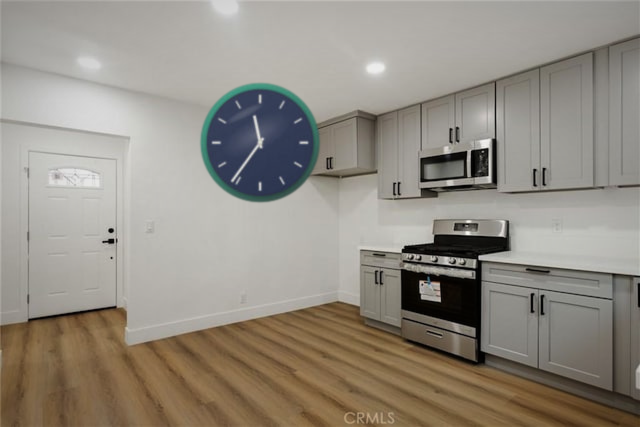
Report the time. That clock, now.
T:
11:36
